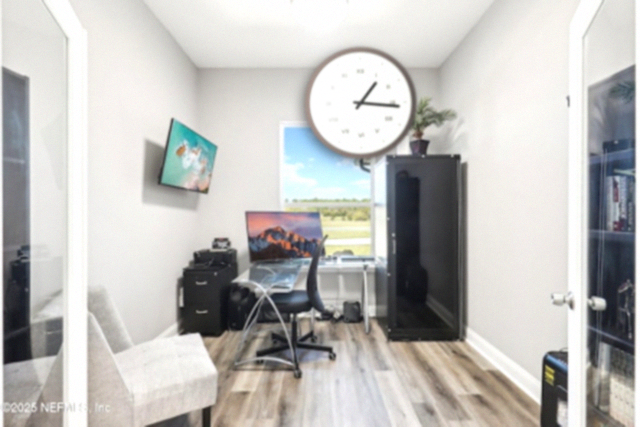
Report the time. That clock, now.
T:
1:16
